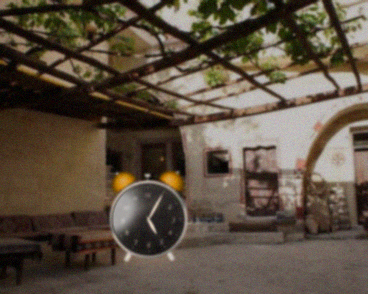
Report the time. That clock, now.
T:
5:05
